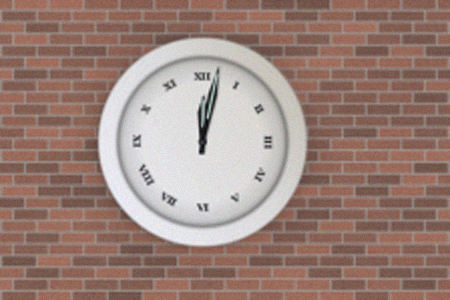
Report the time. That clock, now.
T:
12:02
